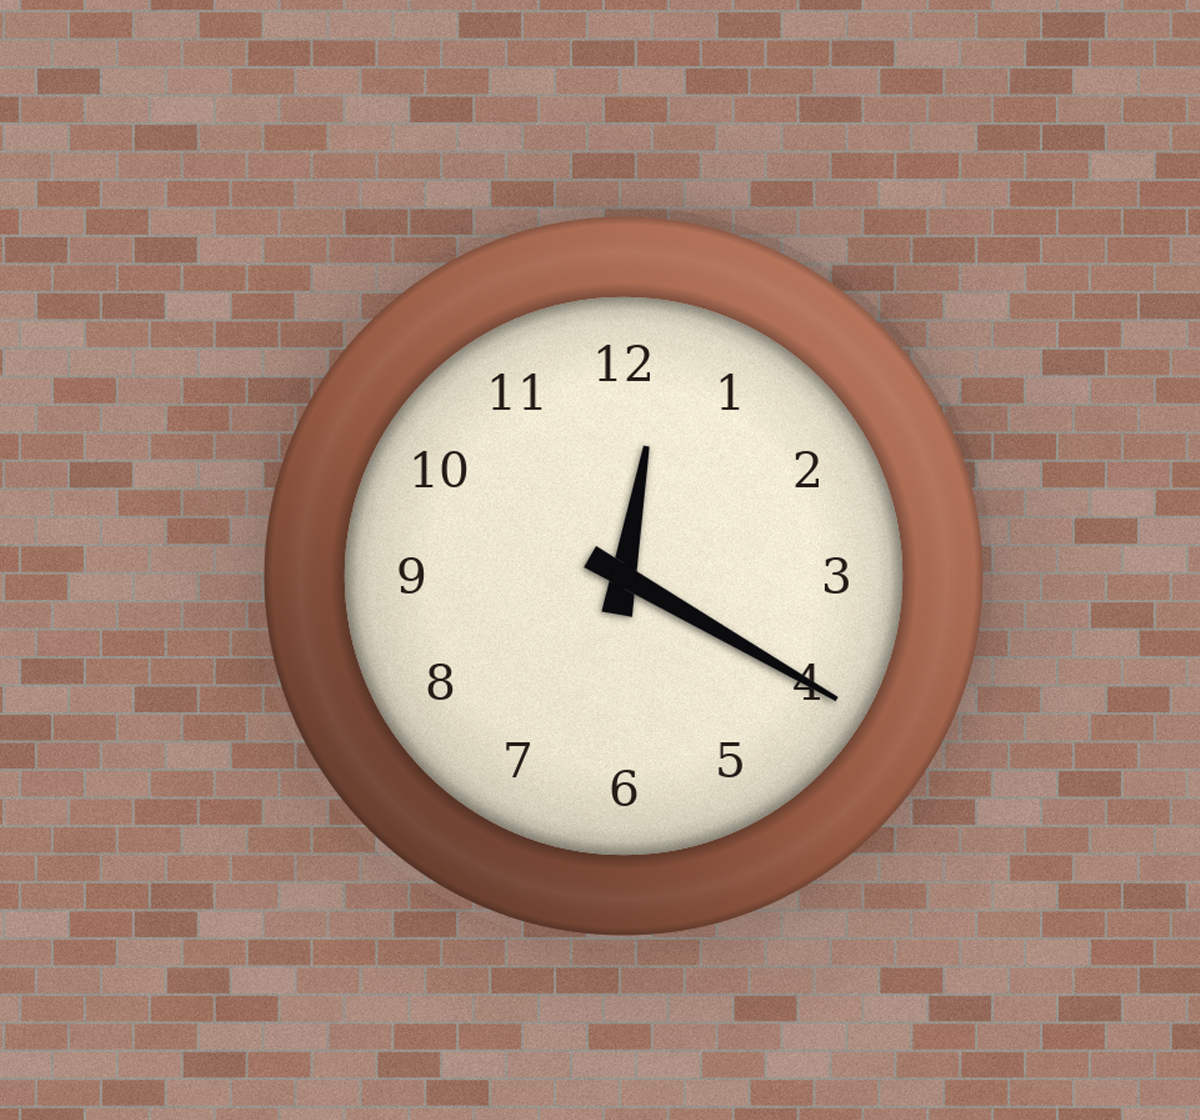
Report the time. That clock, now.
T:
12:20
